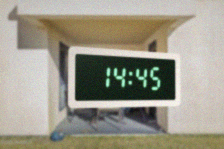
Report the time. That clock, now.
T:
14:45
